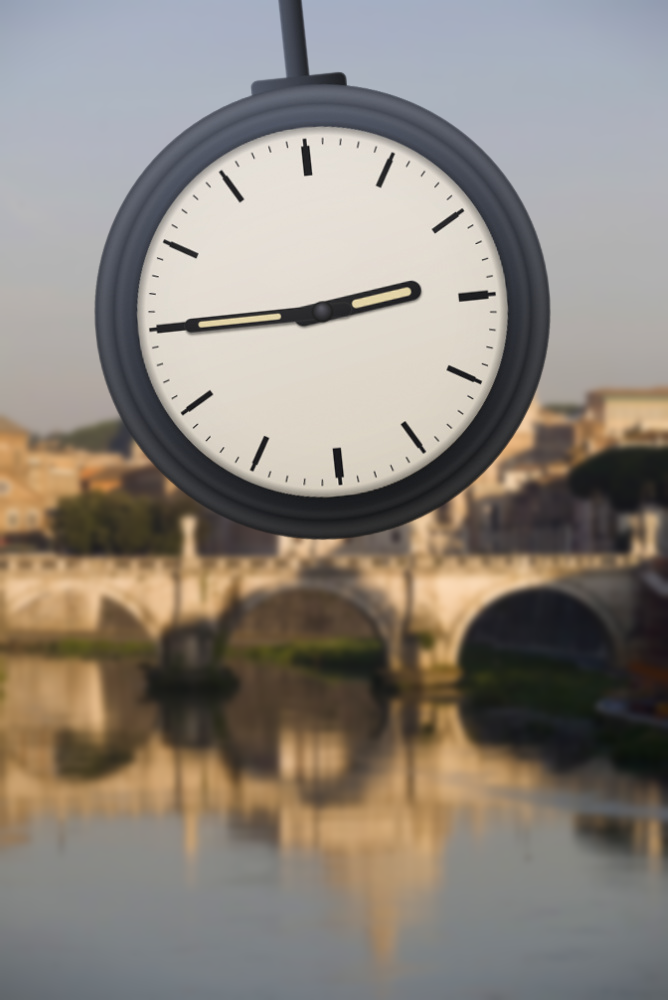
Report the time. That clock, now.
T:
2:45
